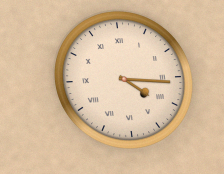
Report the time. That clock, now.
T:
4:16
